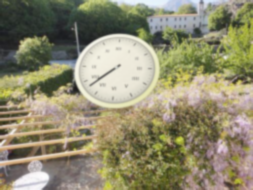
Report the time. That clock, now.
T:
7:38
